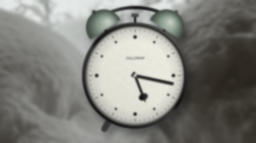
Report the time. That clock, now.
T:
5:17
